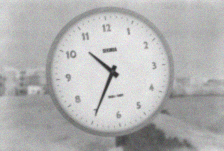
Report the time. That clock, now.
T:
10:35
